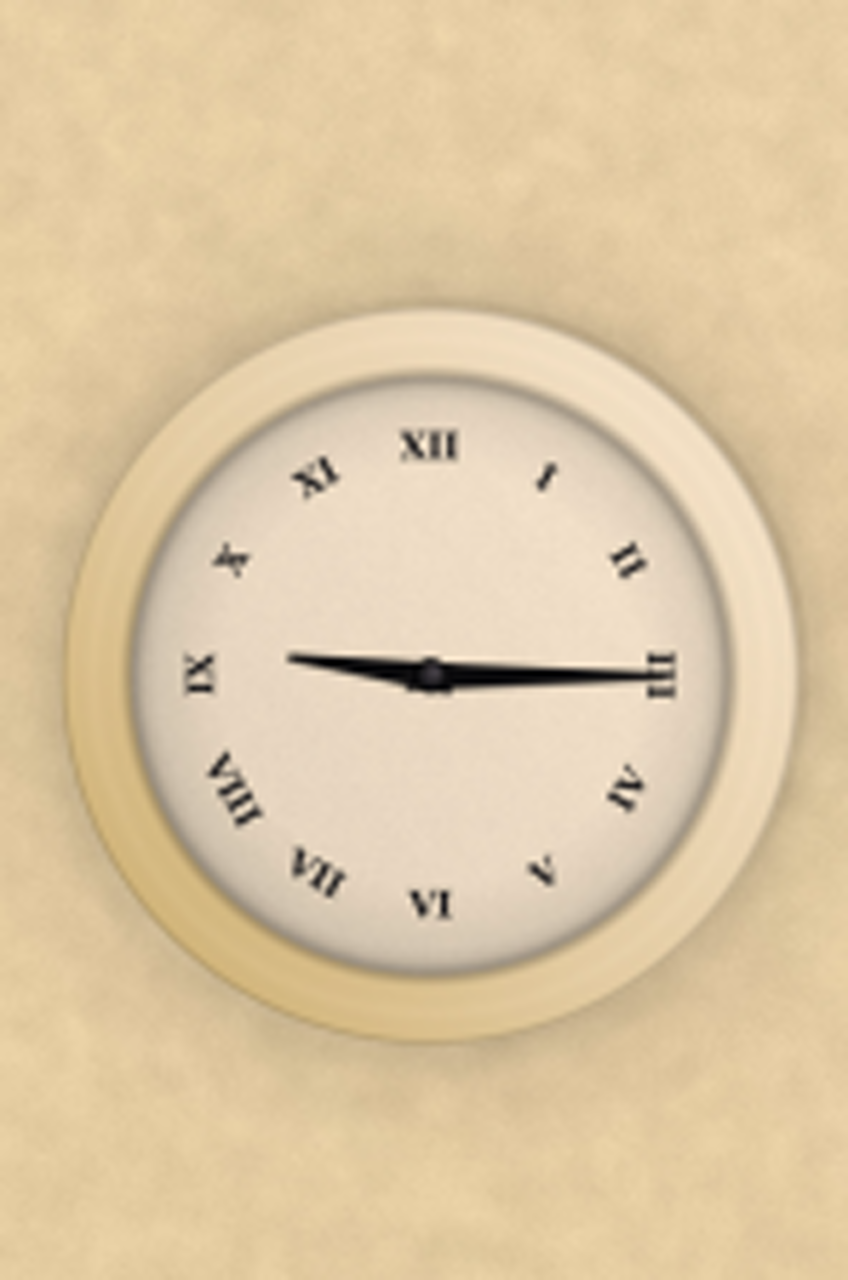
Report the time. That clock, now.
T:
9:15
